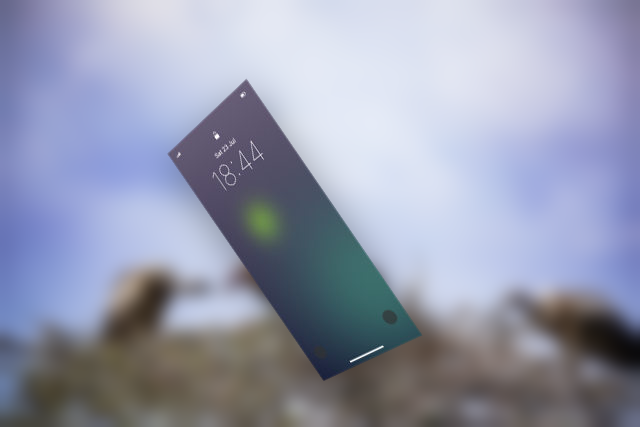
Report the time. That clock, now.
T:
18:44
